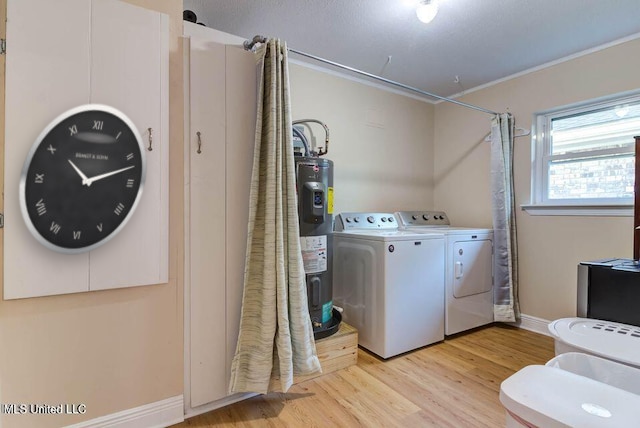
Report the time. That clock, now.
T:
10:12
